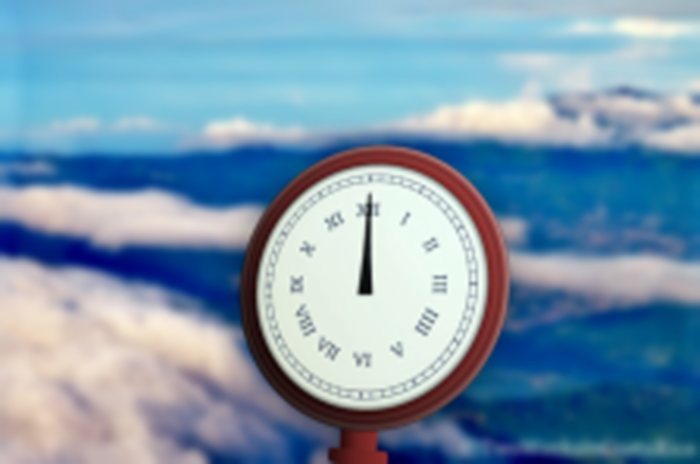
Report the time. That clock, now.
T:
12:00
